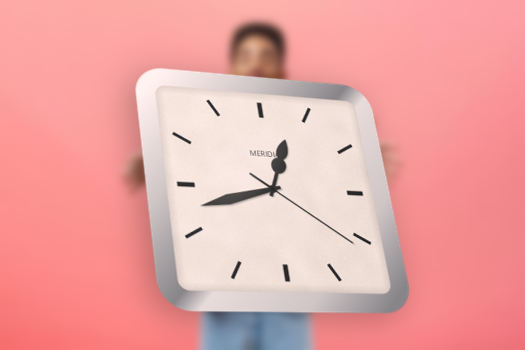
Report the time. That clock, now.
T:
12:42:21
